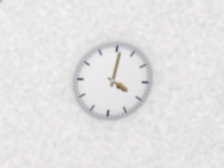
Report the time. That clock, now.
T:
4:01
